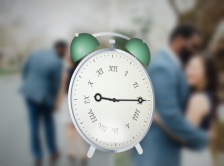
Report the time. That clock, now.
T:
9:15
